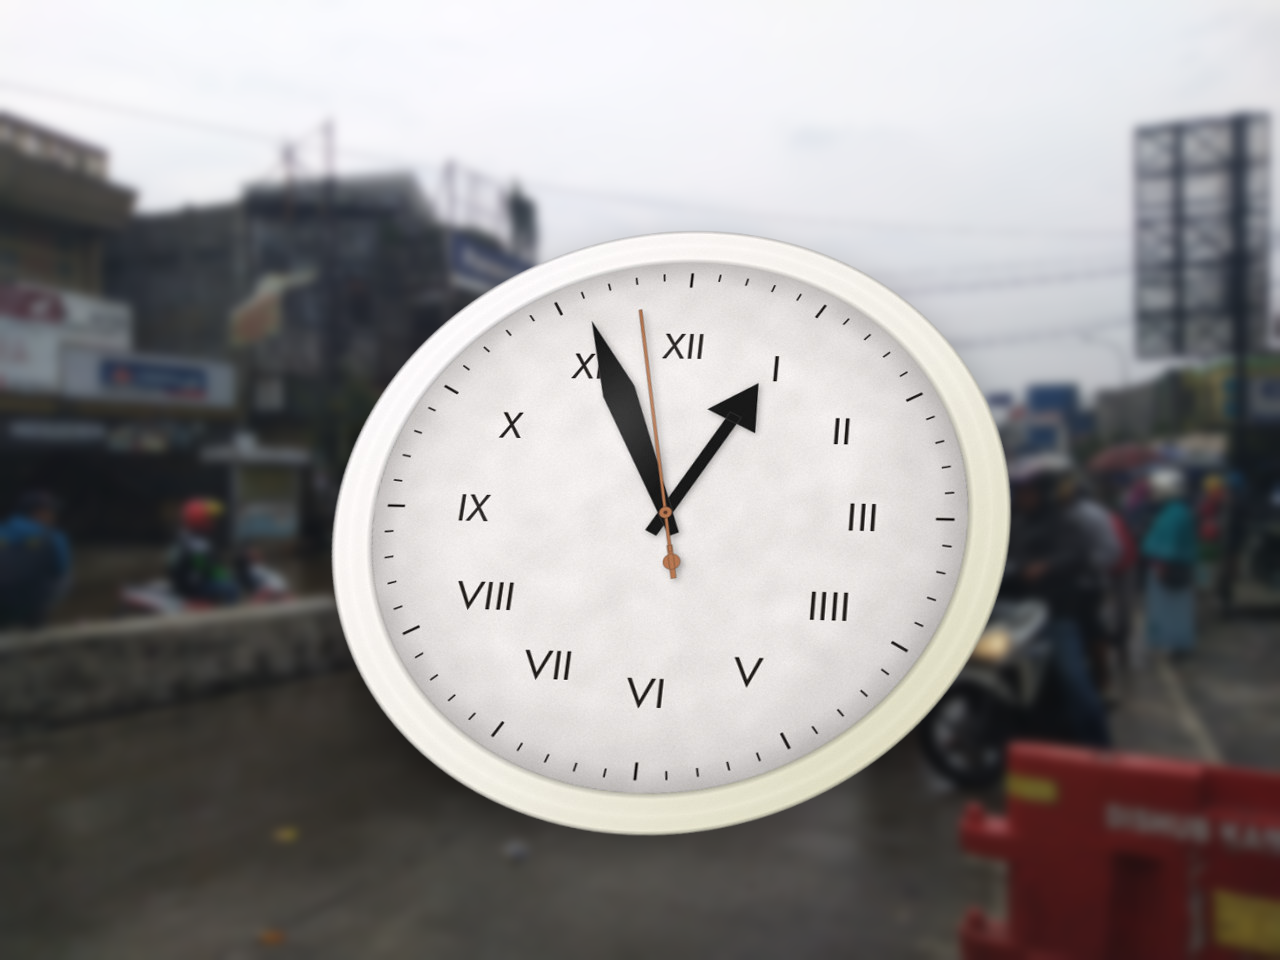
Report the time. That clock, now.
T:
12:55:58
